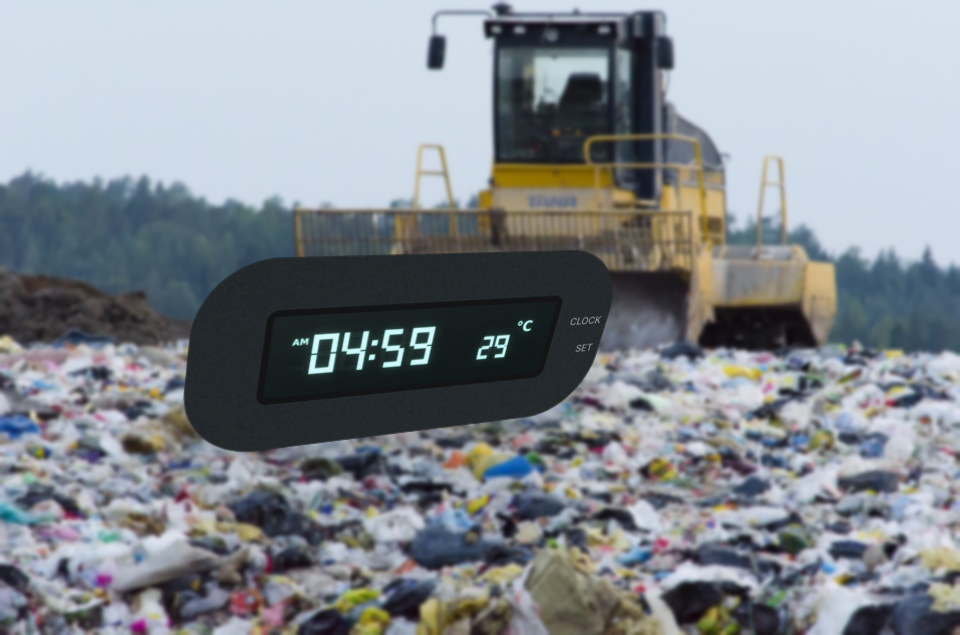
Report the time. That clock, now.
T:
4:59
